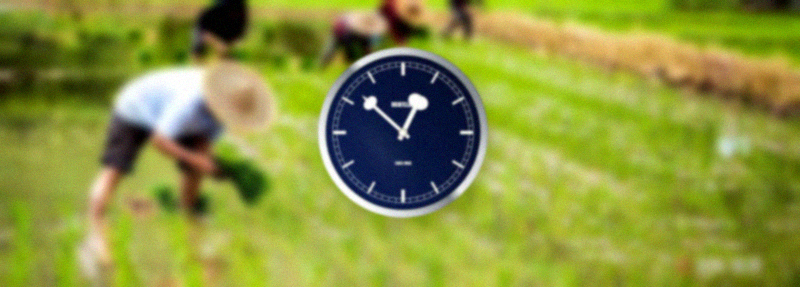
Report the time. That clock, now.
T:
12:52
